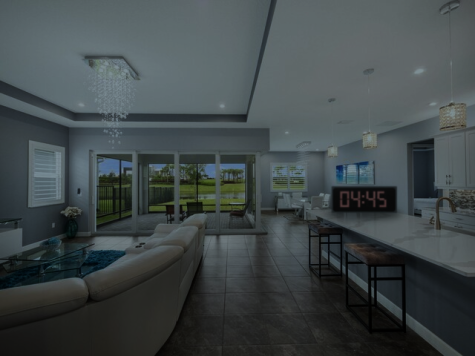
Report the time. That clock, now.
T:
4:45
